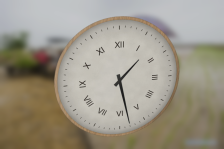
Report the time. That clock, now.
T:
1:28
